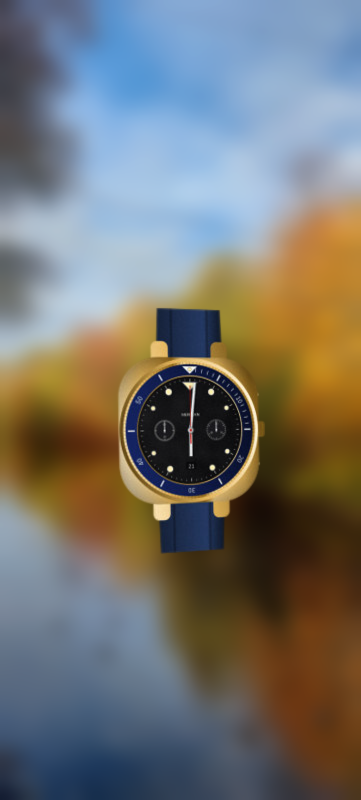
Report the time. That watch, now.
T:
6:01
